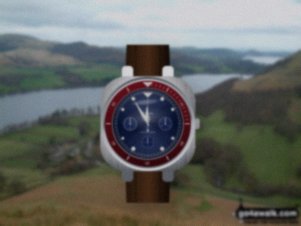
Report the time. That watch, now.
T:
11:55
